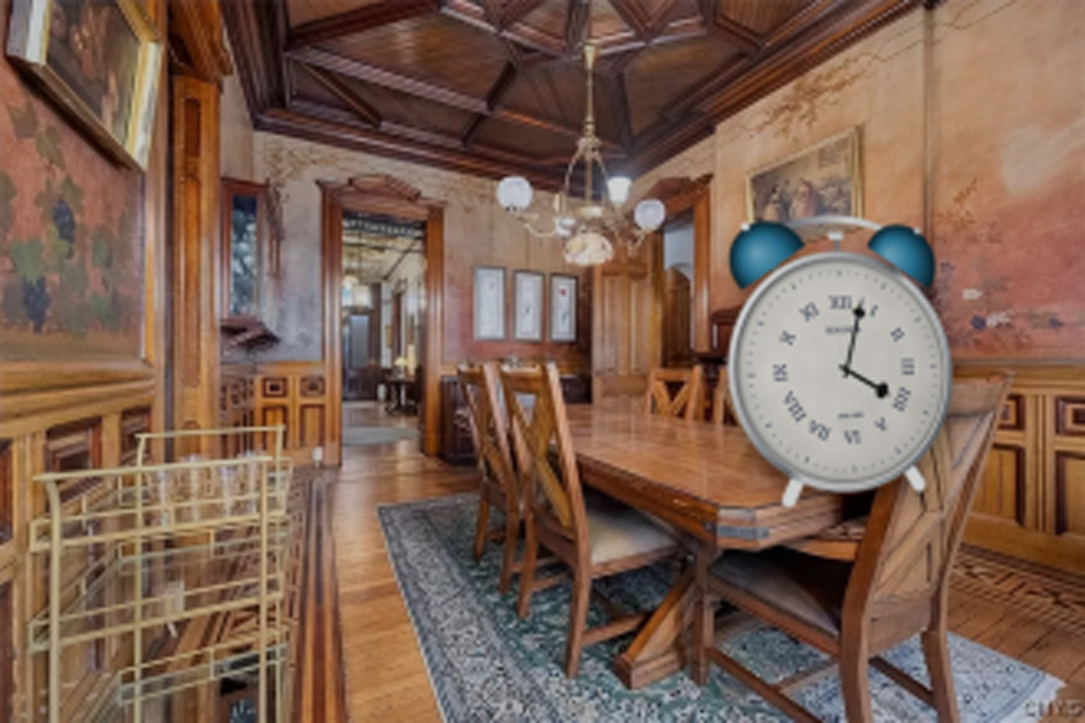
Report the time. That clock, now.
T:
4:03
